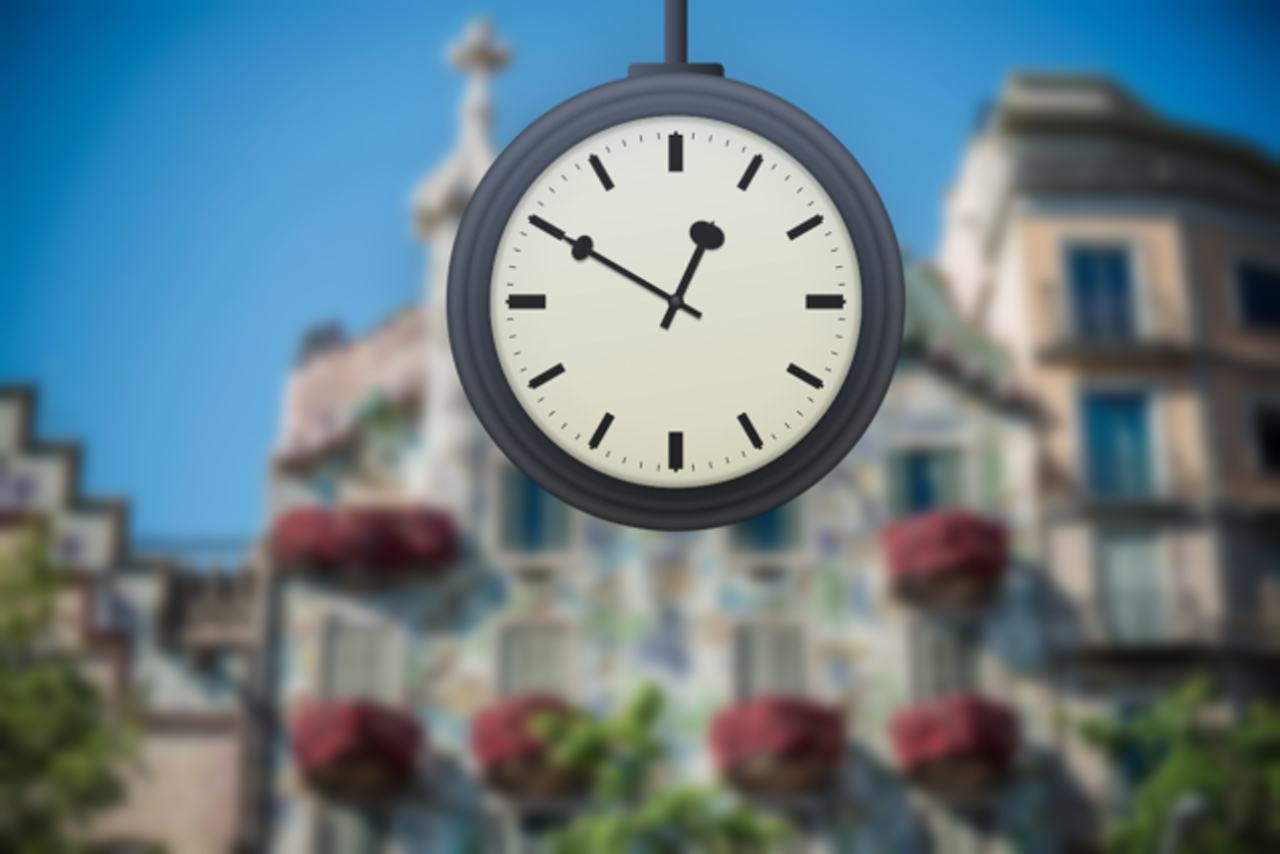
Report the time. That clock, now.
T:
12:50
